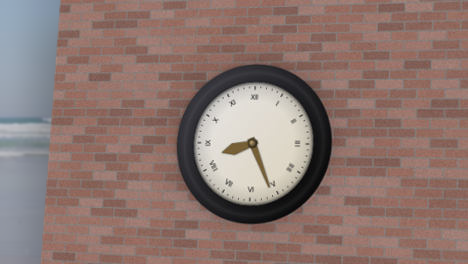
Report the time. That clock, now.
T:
8:26
